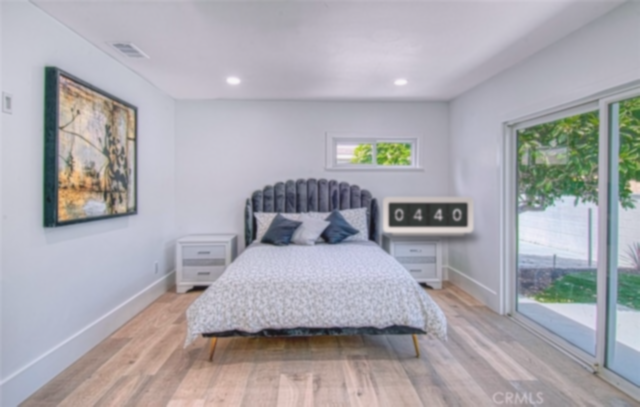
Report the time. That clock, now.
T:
4:40
